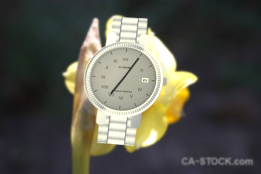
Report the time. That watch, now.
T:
7:05
